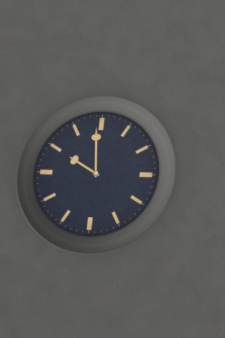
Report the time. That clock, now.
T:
9:59
